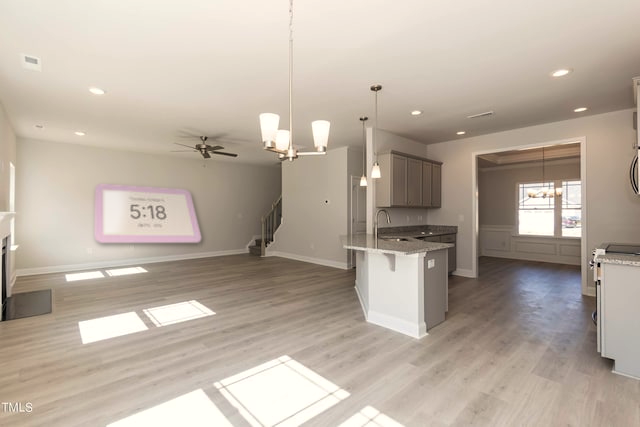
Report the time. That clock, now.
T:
5:18
